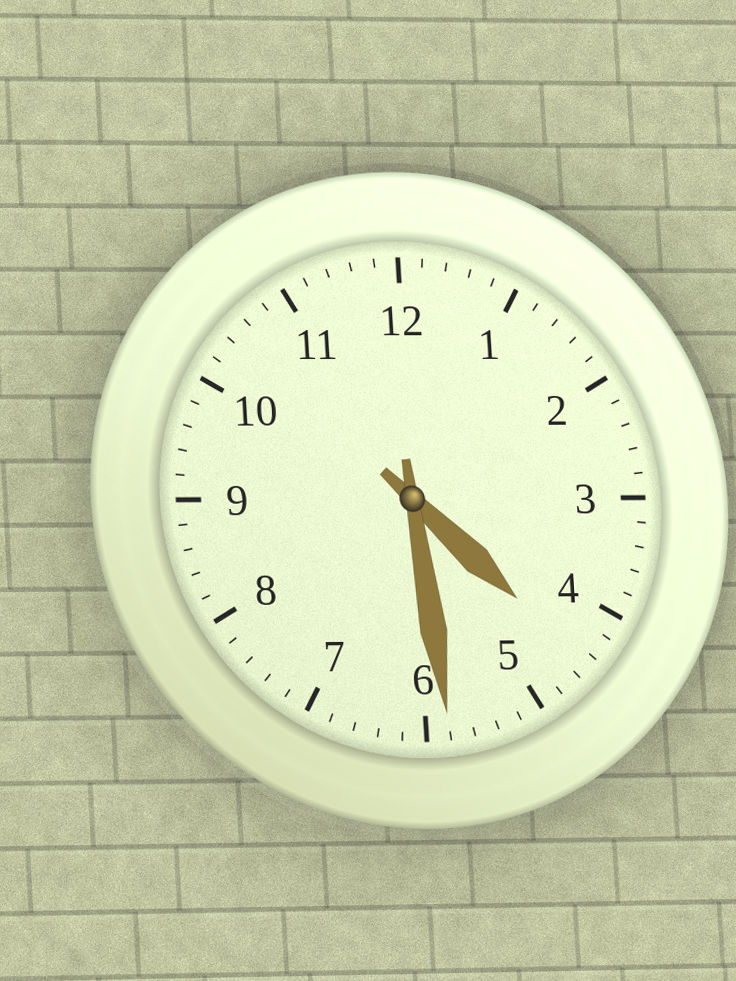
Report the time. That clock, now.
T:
4:29
